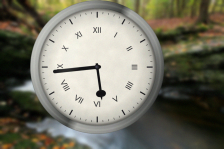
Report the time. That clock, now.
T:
5:44
